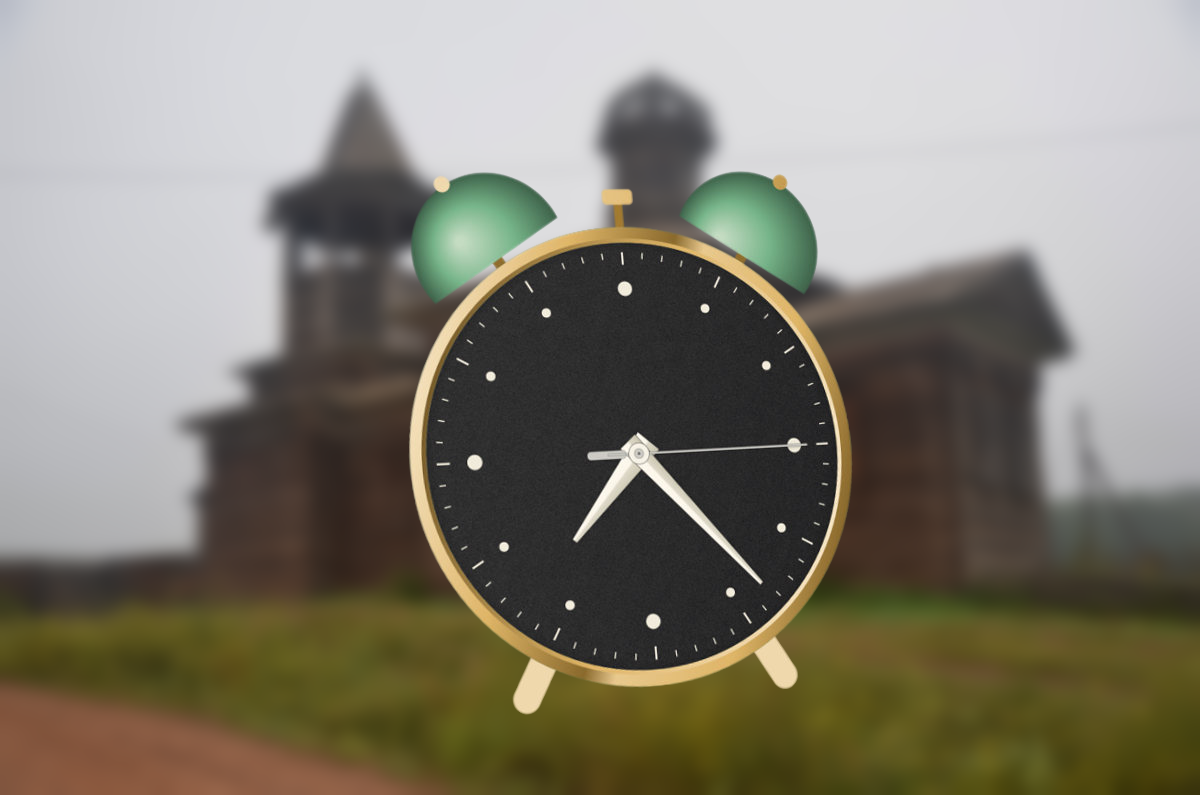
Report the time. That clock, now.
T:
7:23:15
